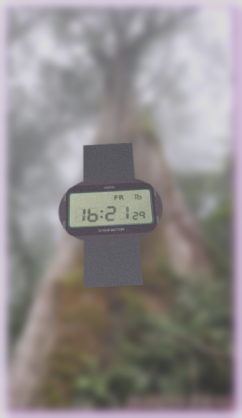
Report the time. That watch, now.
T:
16:21
